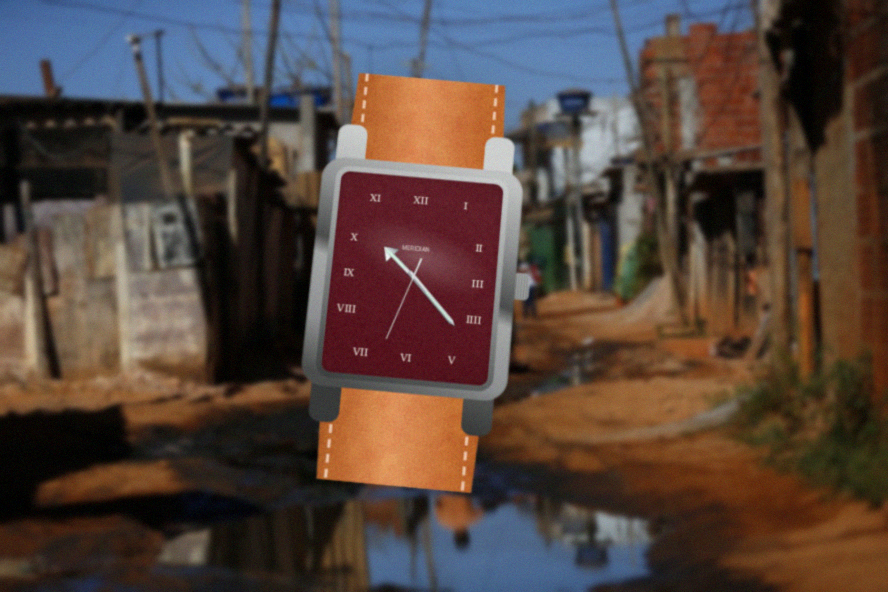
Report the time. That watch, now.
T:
10:22:33
